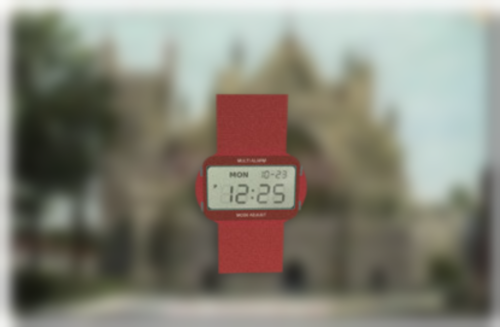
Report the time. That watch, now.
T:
12:25
